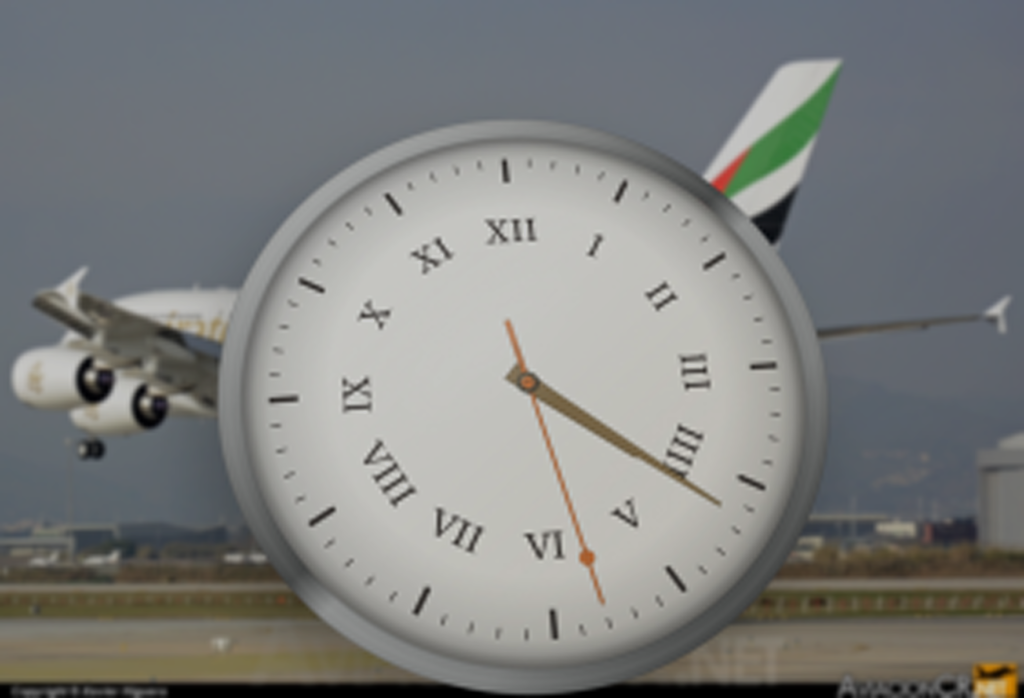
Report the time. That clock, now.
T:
4:21:28
